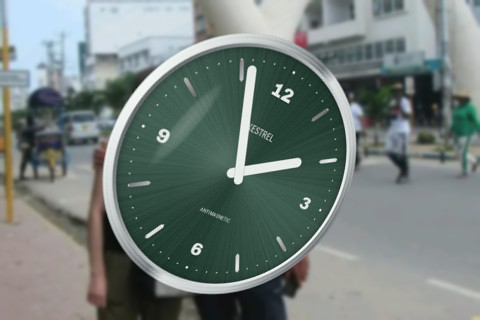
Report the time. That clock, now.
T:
1:56
